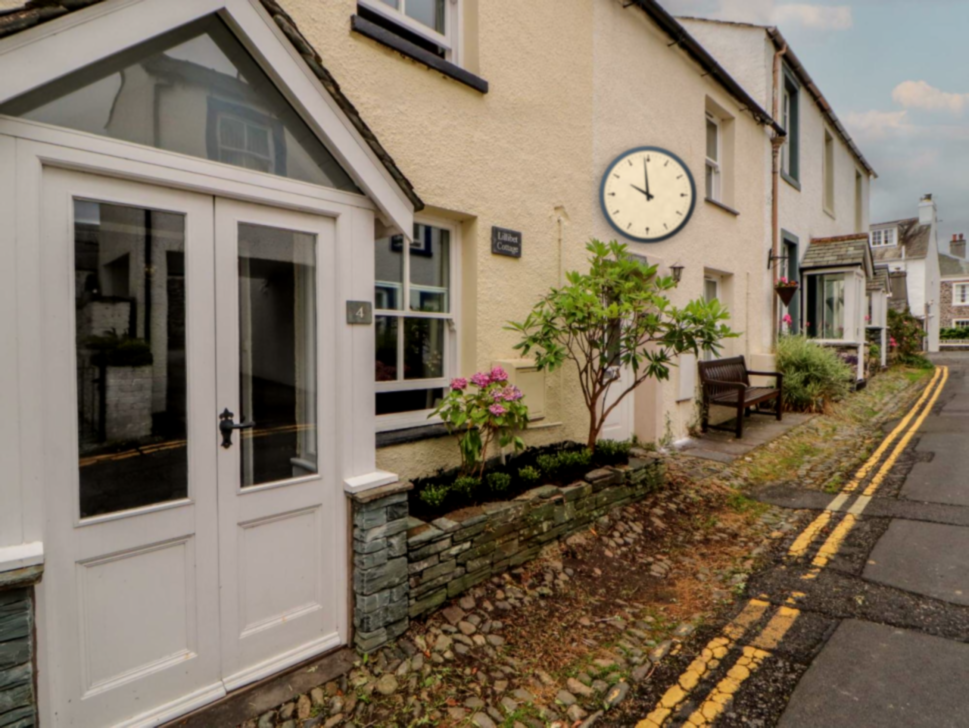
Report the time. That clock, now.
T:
9:59
